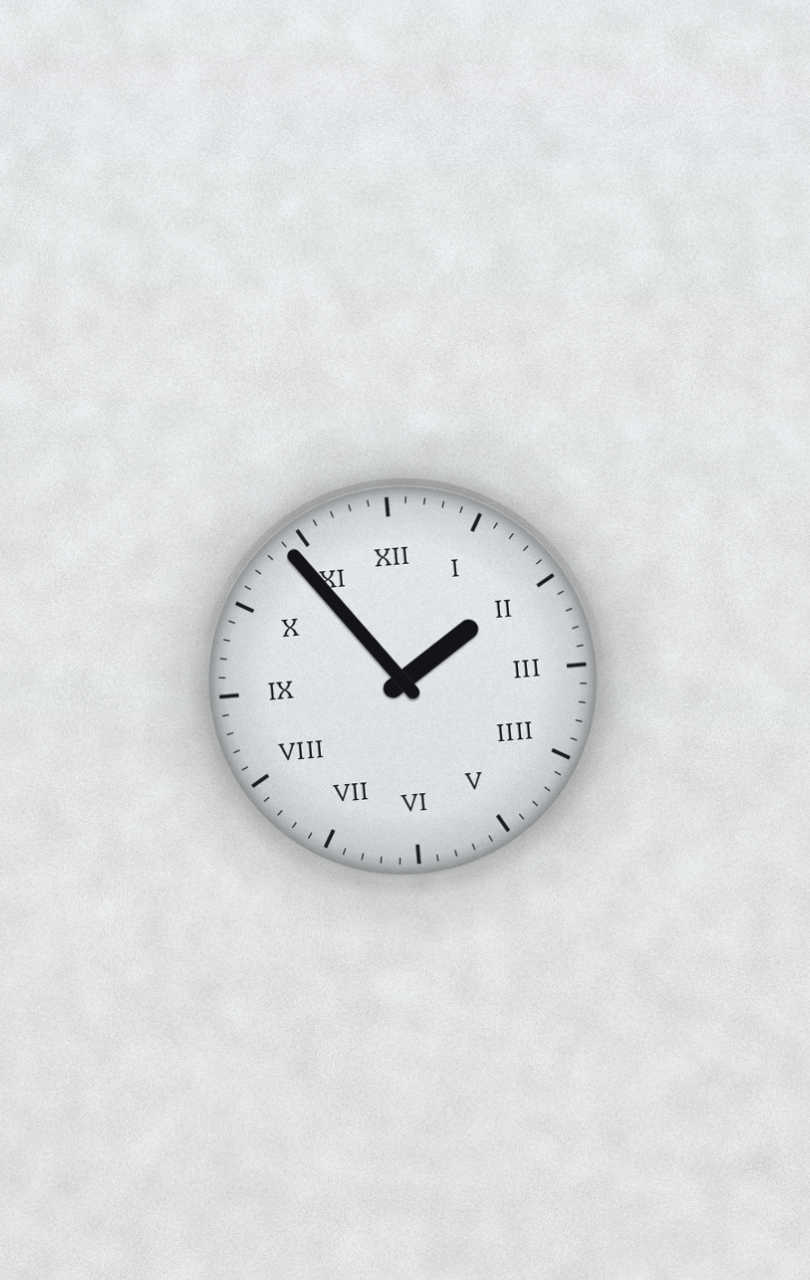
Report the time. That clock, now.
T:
1:54
